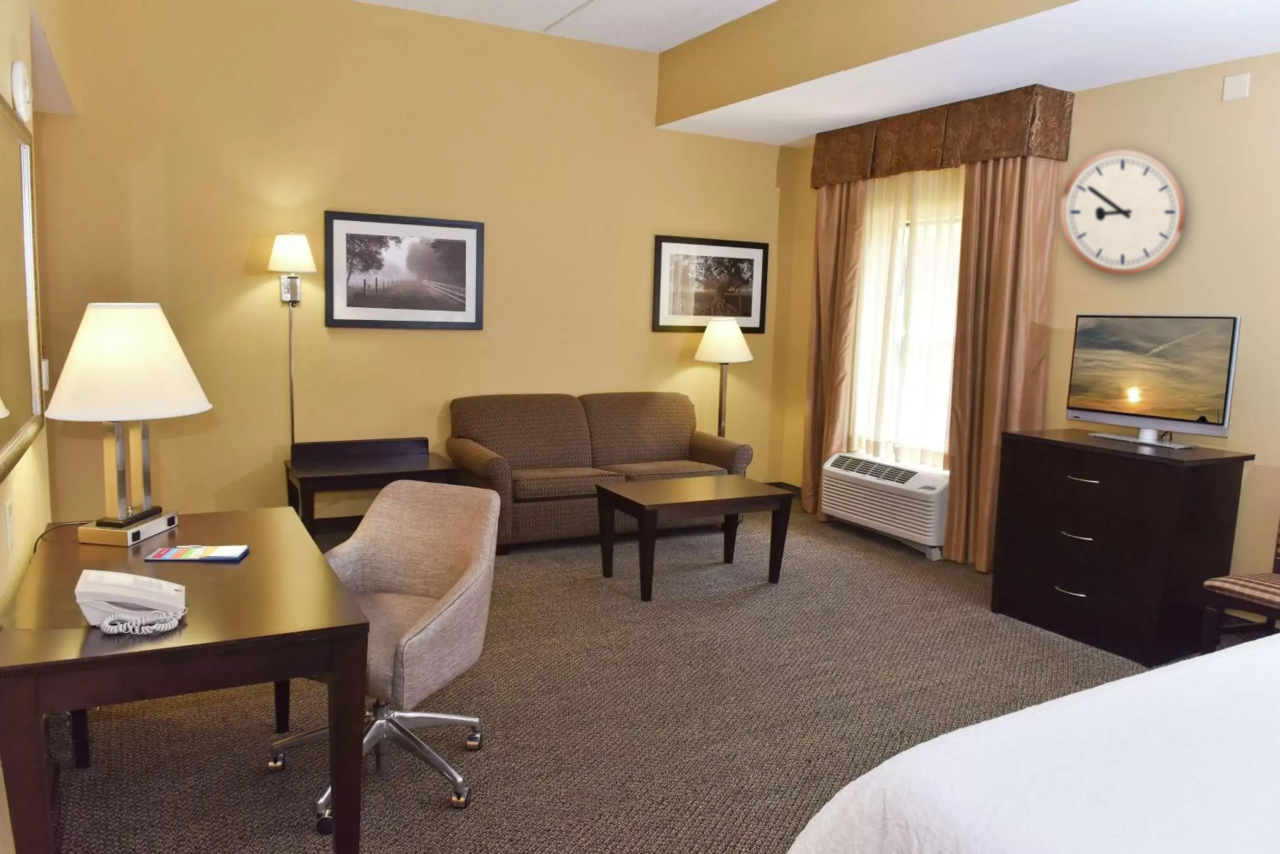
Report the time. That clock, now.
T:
8:51
